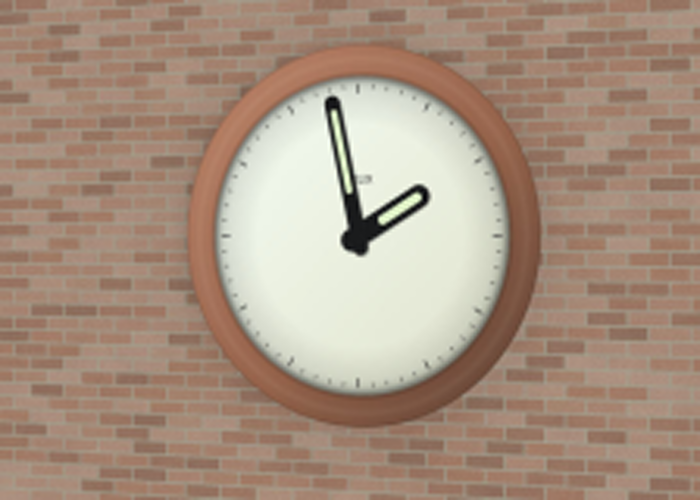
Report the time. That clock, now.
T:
1:58
